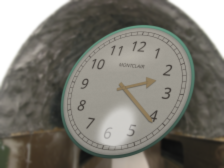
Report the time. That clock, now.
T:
2:21
